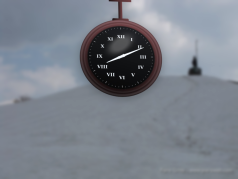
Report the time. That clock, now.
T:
8:11
